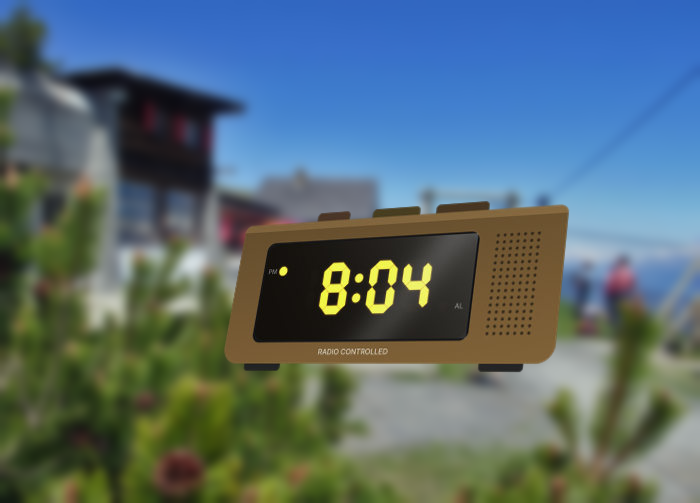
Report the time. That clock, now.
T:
8:04
